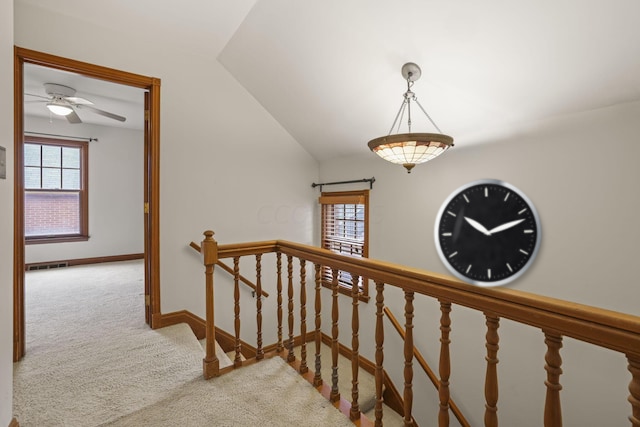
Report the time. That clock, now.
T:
10:12
